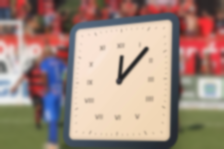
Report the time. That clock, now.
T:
12:07
